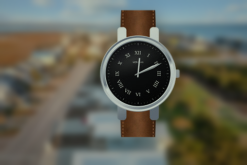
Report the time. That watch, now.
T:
12:11
